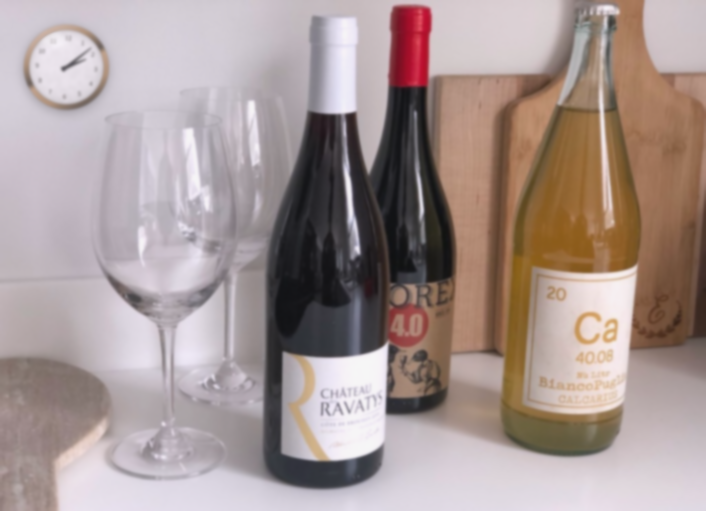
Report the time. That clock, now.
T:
2:08
